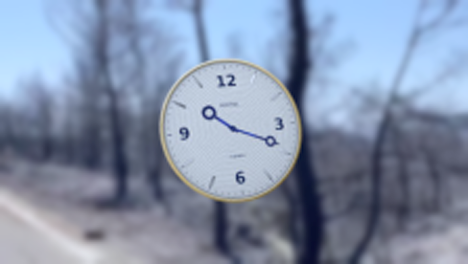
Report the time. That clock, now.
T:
10:19
